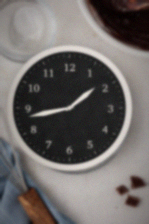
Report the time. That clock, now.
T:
1:43
